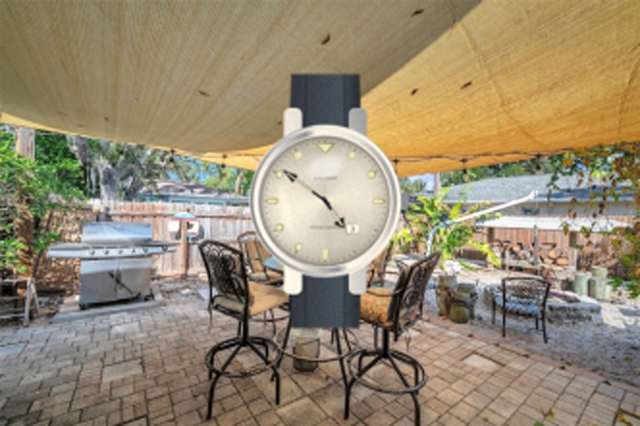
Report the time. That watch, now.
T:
4:51
